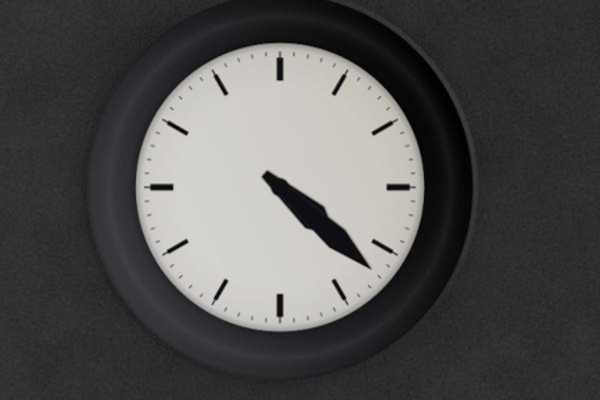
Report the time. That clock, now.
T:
4:22
